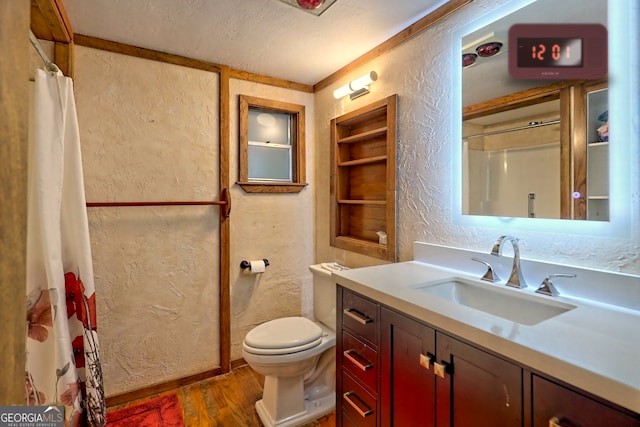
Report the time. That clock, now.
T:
12:01
